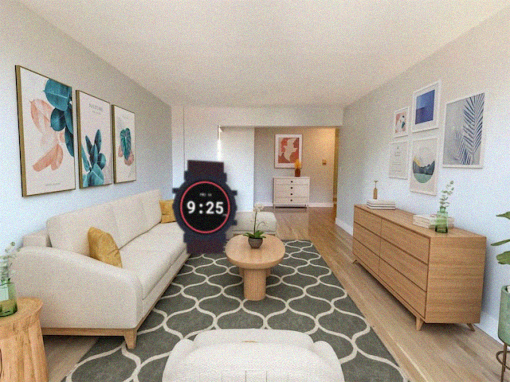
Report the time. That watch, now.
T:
9:25
